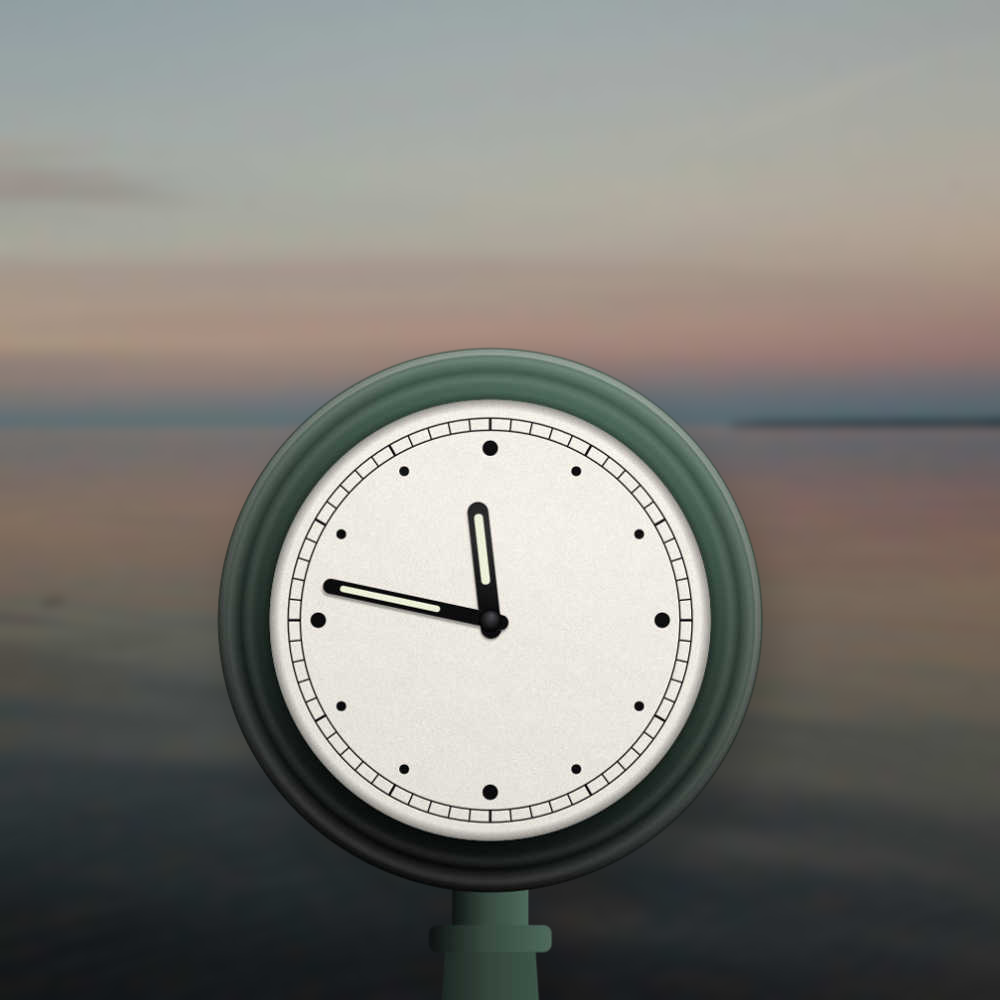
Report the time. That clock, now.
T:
11:47
